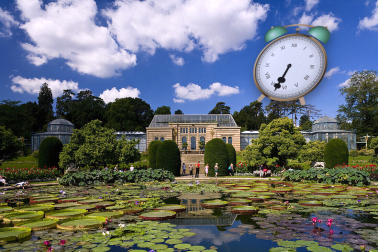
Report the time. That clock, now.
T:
6:33
